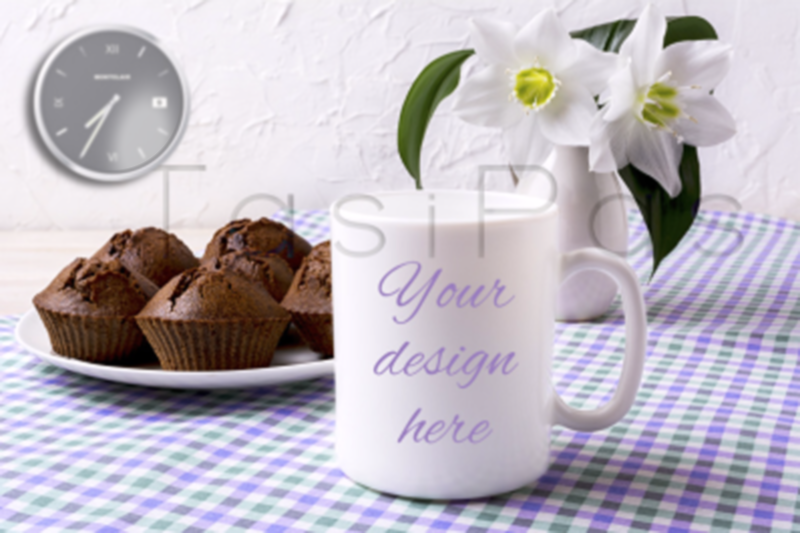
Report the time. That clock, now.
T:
7:35
